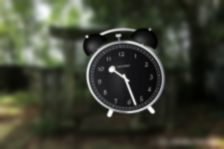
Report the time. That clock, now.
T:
10:28
